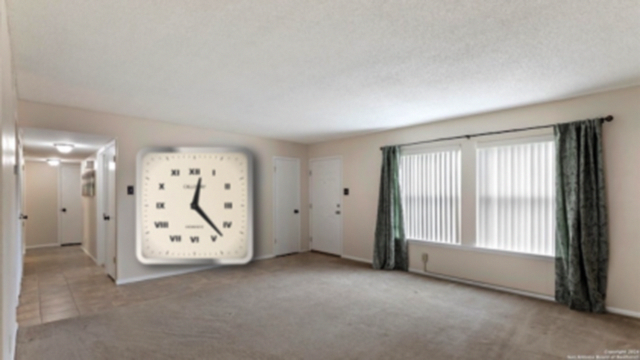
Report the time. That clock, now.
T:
12:23
